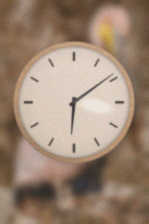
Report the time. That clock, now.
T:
6:09
